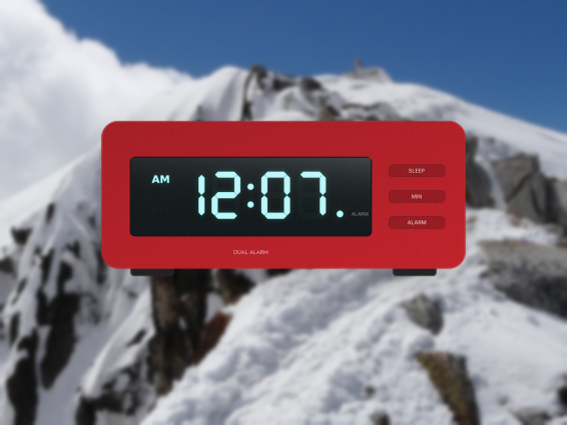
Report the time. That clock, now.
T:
12:07
